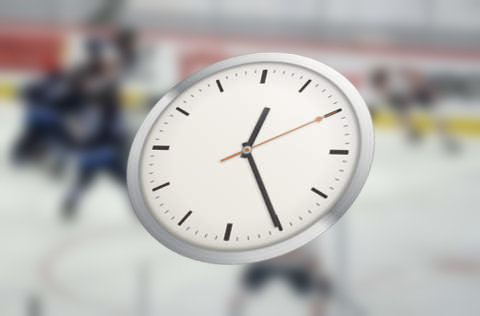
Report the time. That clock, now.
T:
12:25:10
